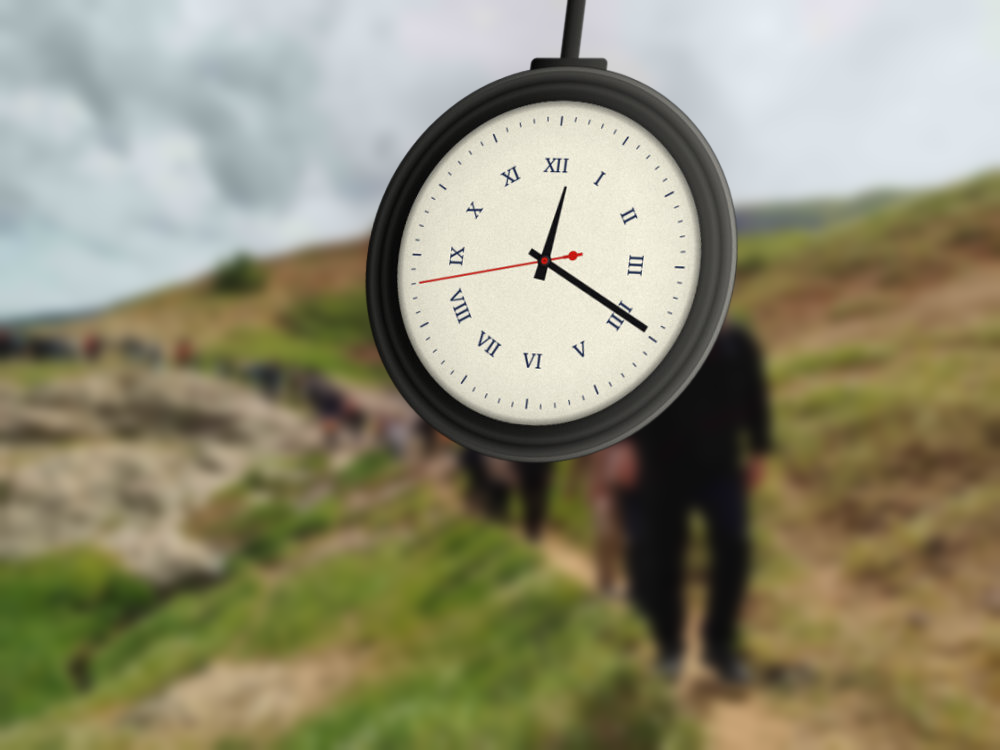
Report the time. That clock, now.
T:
12:19:43
